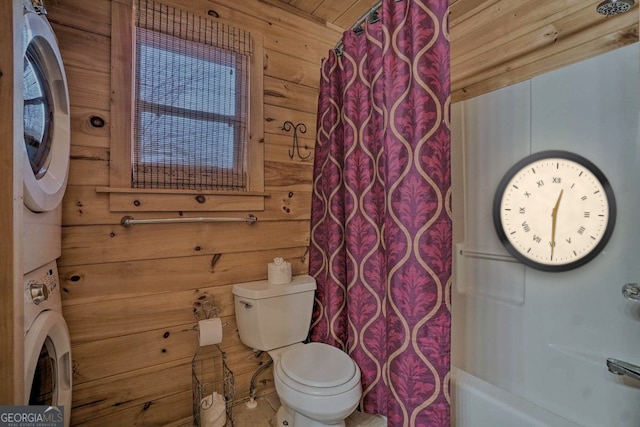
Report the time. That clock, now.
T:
12:30
